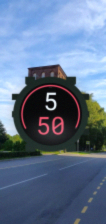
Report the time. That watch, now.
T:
5:50
